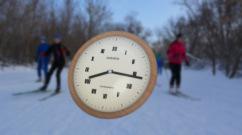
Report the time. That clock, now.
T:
8:16
